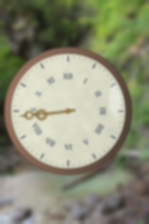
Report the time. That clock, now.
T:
8:44
